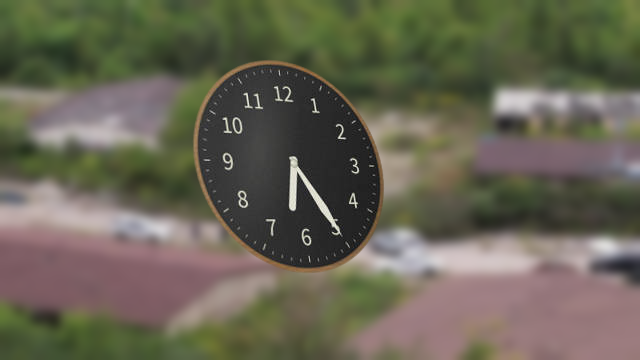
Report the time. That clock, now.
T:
6:25
